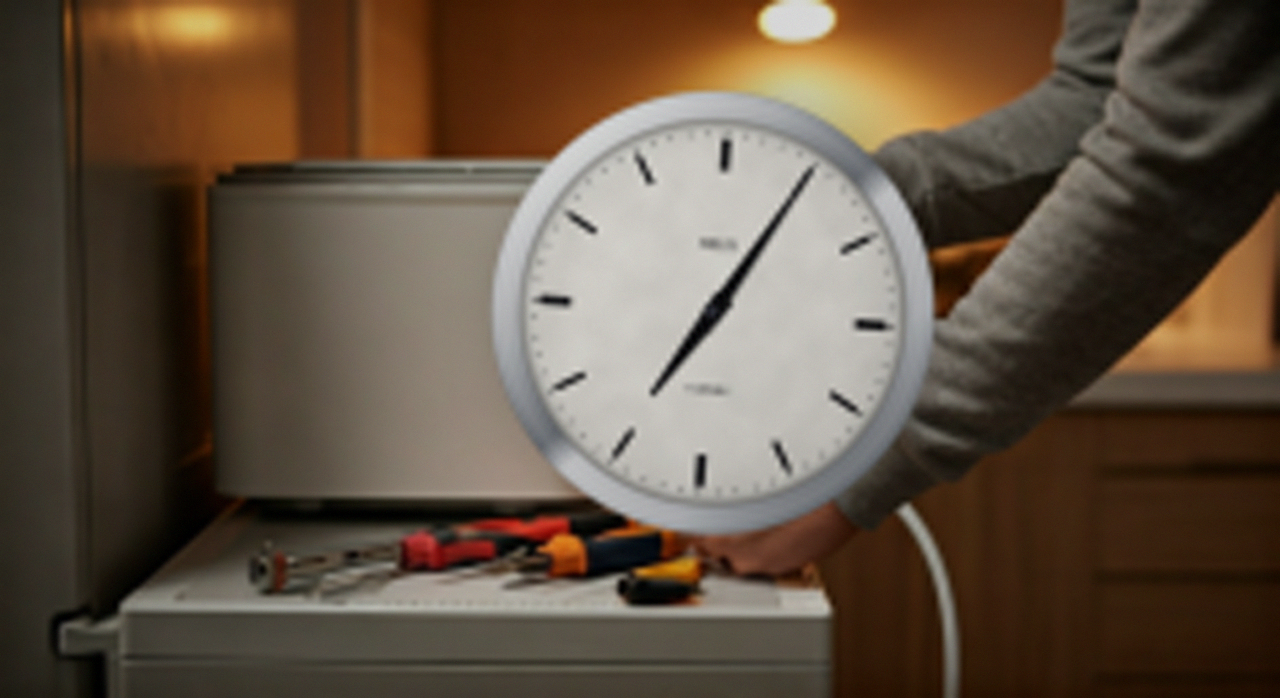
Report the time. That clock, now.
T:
7:05
